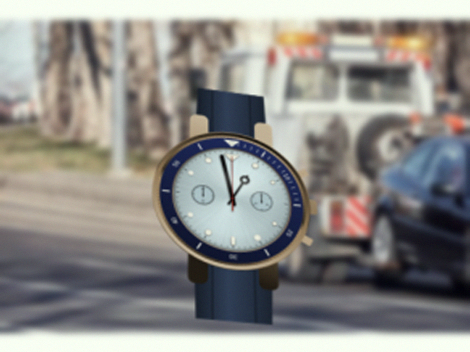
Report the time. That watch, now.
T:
12:58
